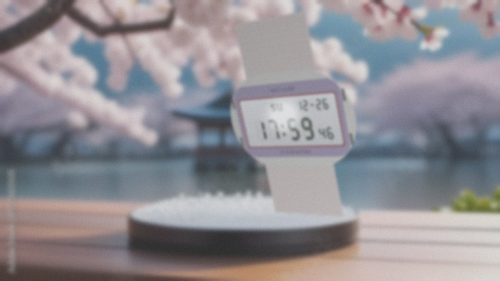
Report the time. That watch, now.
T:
17:59
